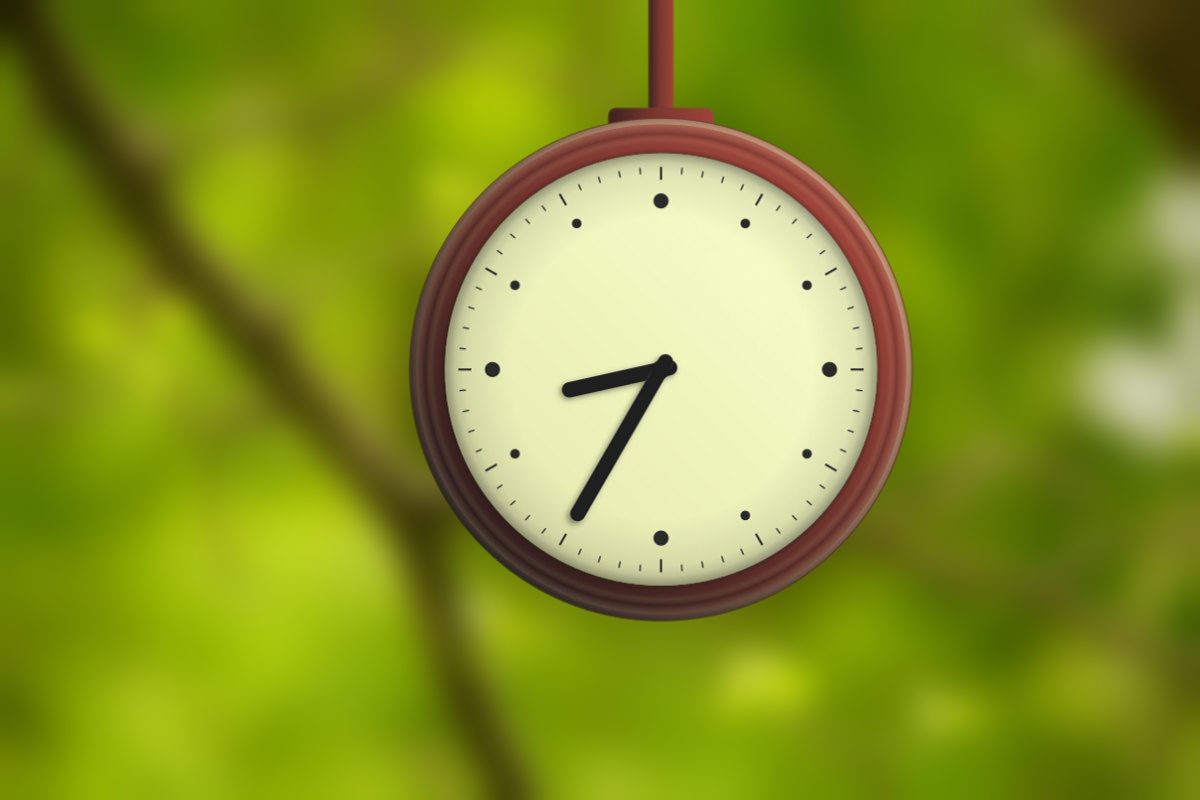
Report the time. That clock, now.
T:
8:35
